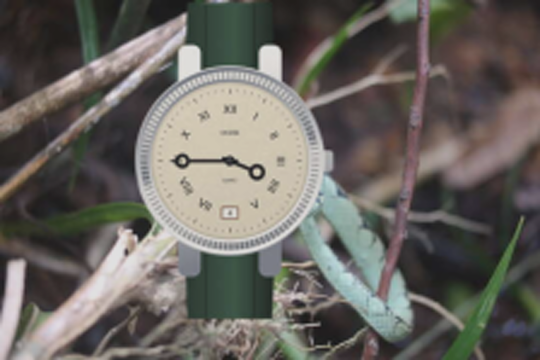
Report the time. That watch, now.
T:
3:45
